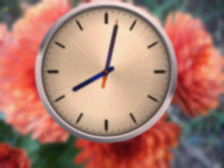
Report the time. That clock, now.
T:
8:02:02
